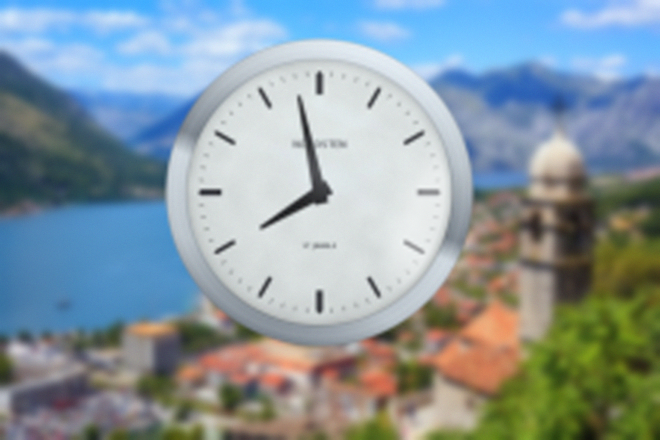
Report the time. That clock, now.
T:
7:58
